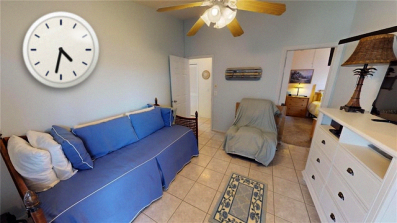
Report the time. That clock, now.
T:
4:32
